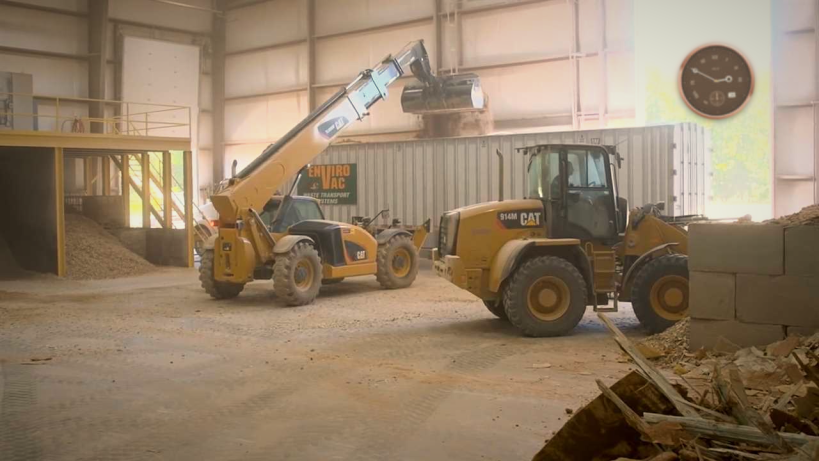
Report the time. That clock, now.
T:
2:50
